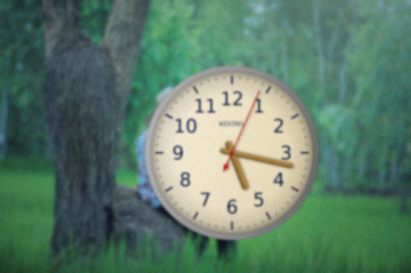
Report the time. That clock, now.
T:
5:17:04
